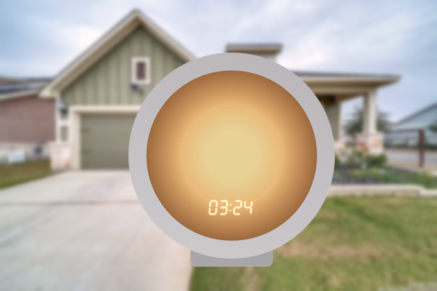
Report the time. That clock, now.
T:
3:24
